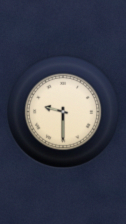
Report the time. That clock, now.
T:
9:30
